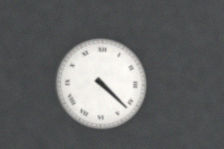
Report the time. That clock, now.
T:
4:22
